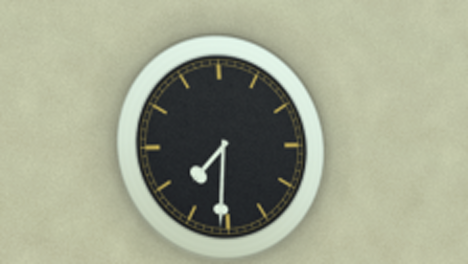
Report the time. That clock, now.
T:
7:31
